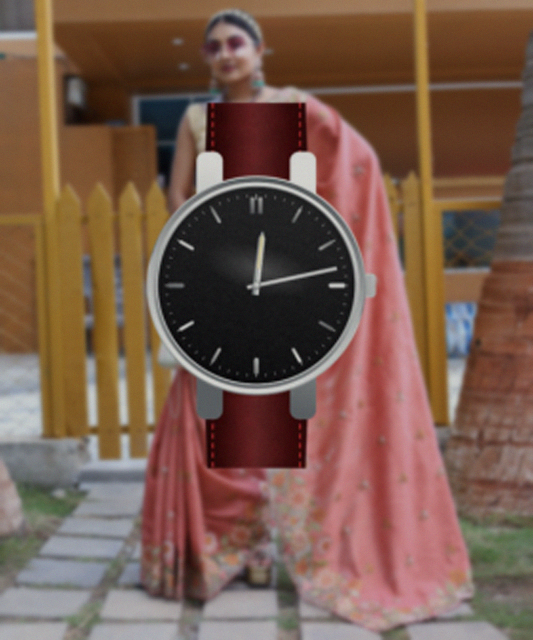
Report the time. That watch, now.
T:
12:13
